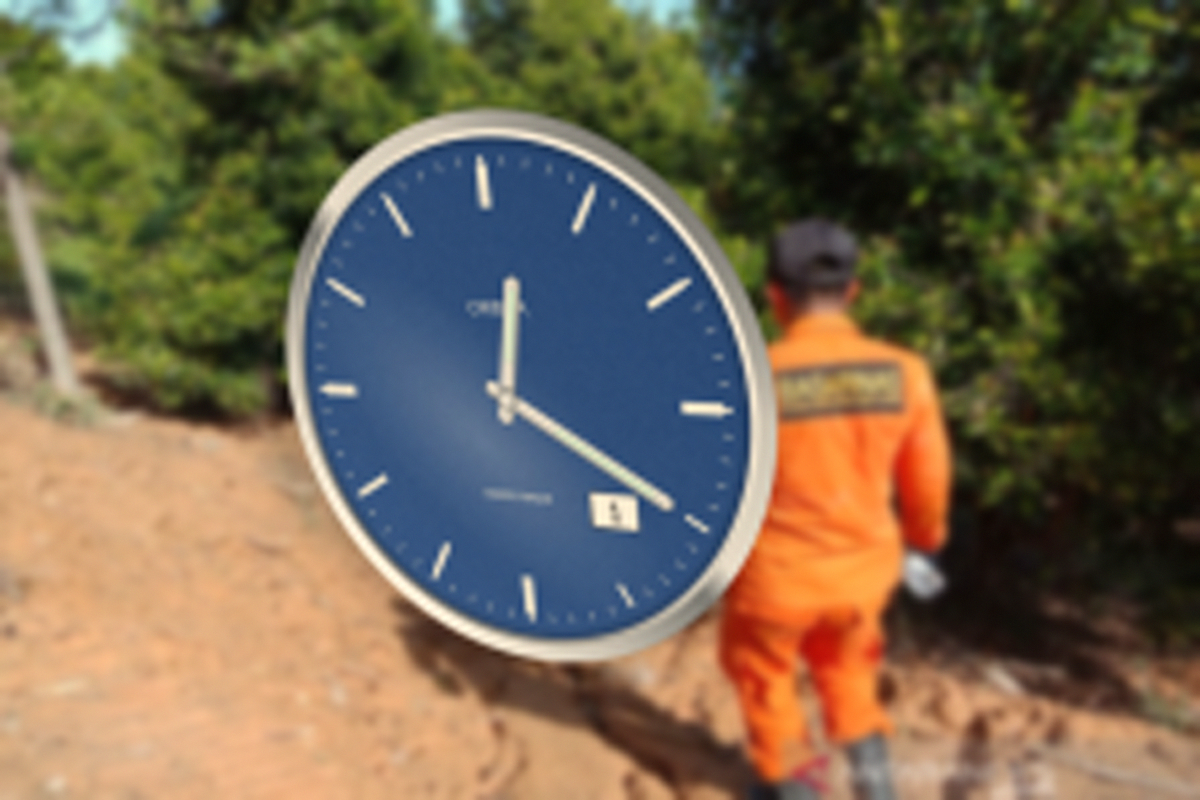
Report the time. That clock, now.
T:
12:20
